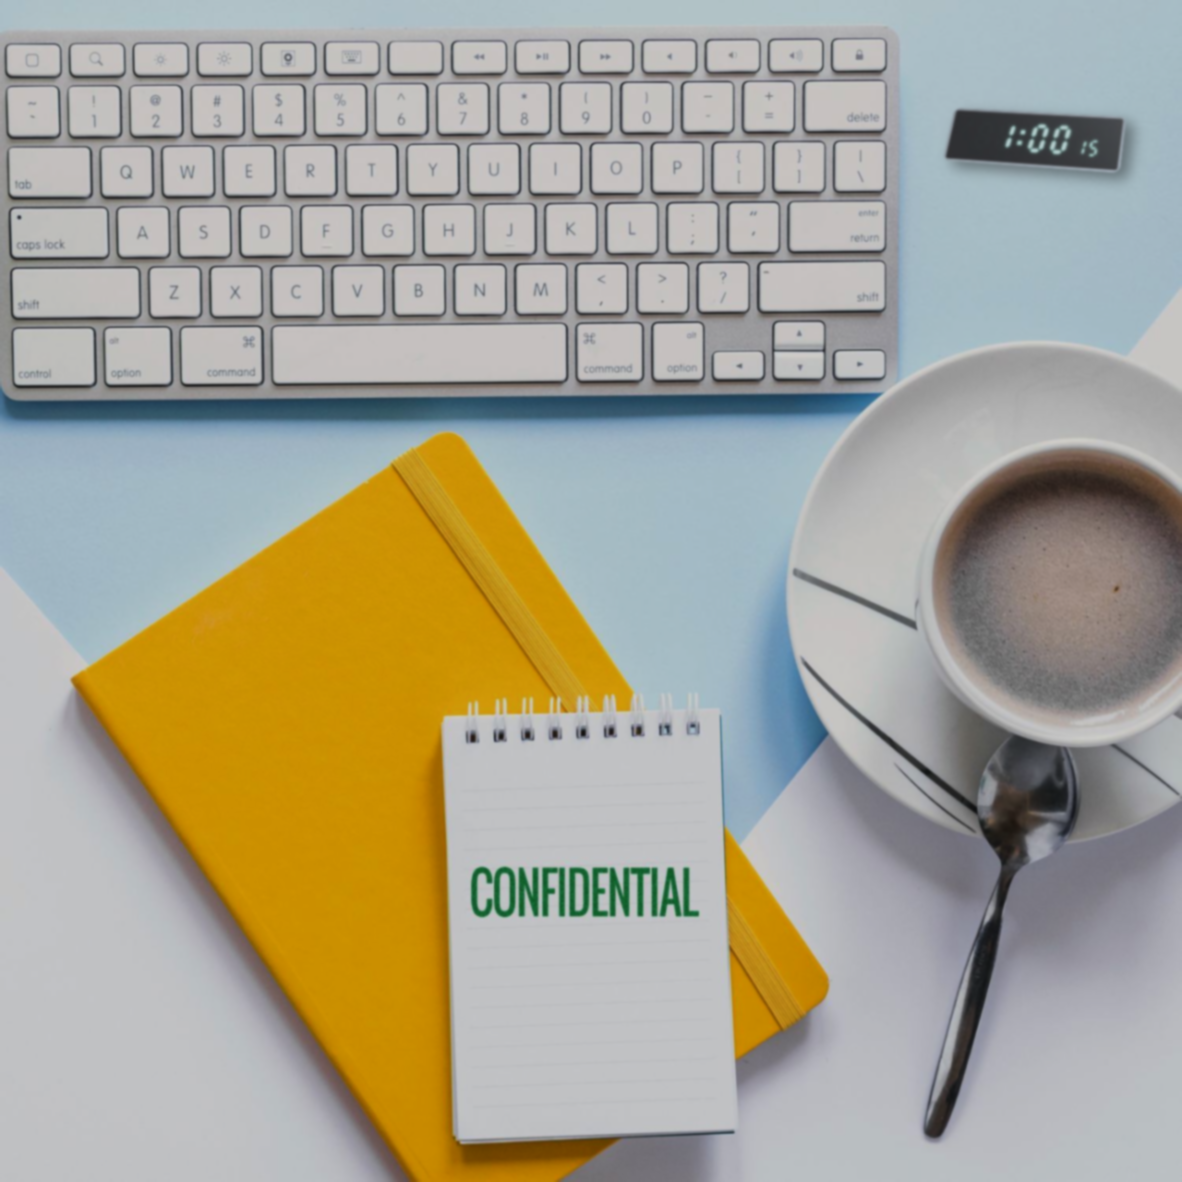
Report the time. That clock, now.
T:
1:00:15
